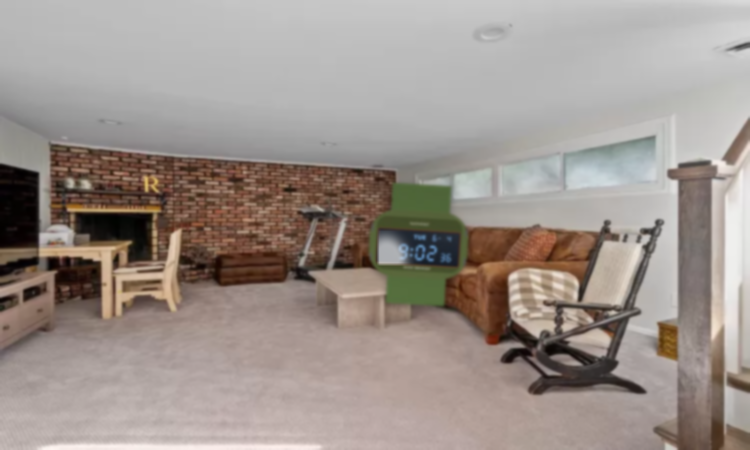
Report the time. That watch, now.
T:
9:02
